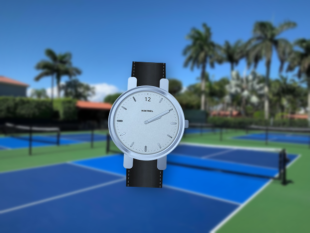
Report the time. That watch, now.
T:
2:10
